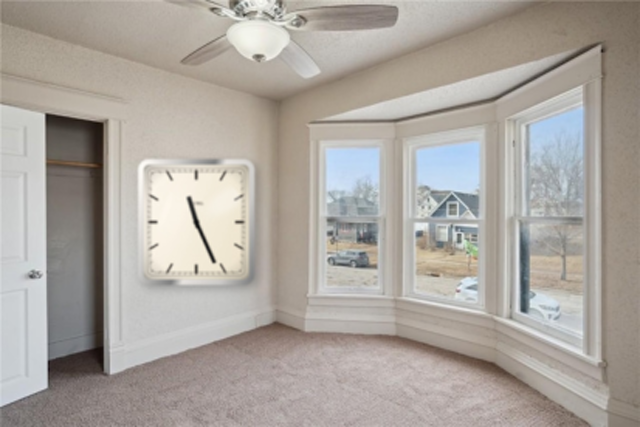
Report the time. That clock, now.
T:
11:26
